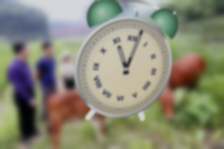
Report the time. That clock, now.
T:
11:02
